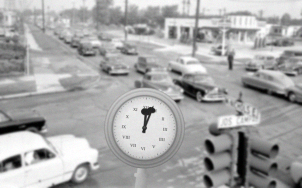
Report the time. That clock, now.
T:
12:03
